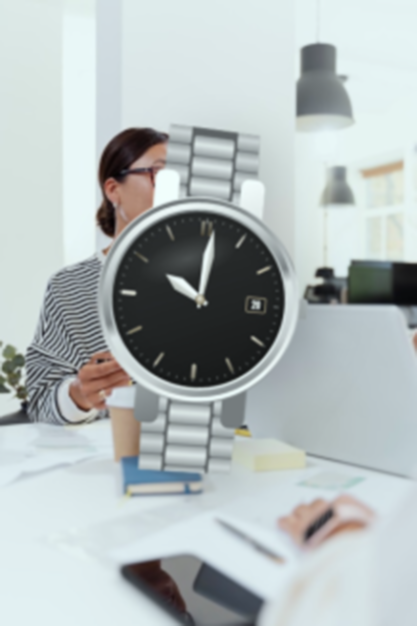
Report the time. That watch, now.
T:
10:01
